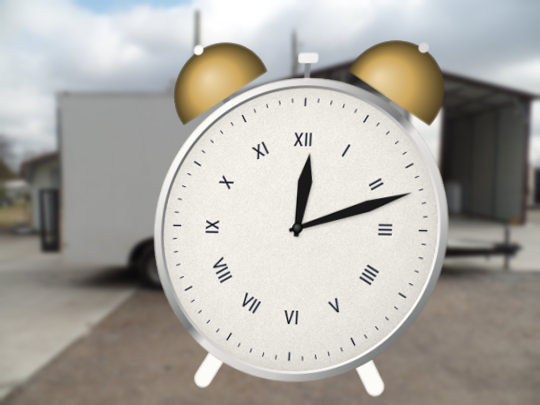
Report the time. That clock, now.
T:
12:12
